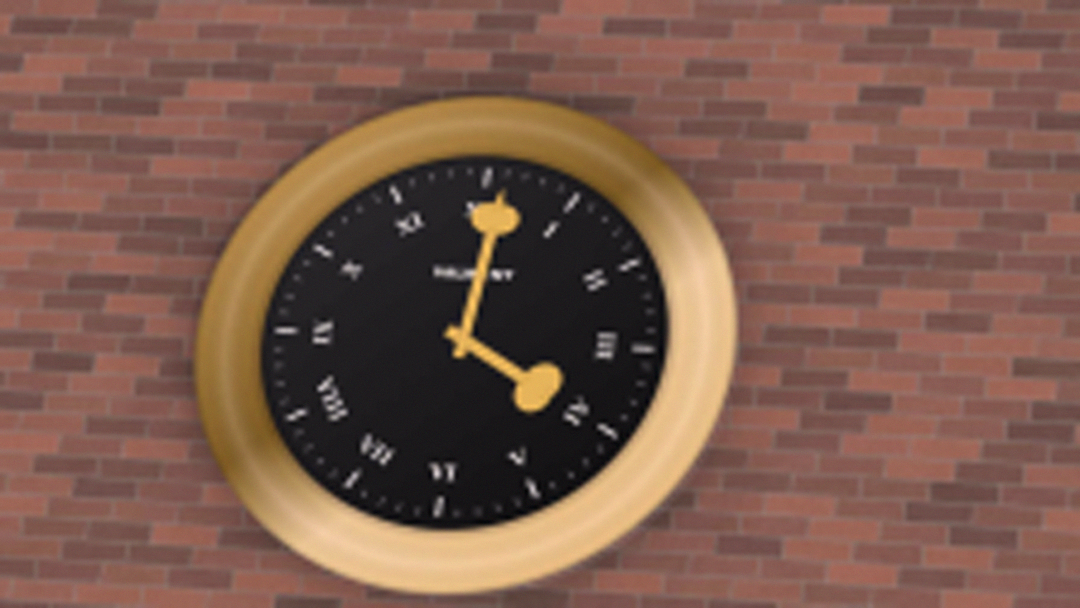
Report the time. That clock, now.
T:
4:01
